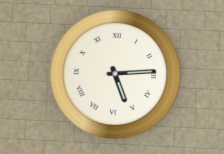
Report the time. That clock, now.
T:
5:14
